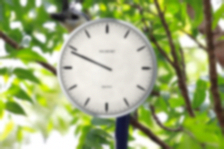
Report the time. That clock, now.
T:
9:49
